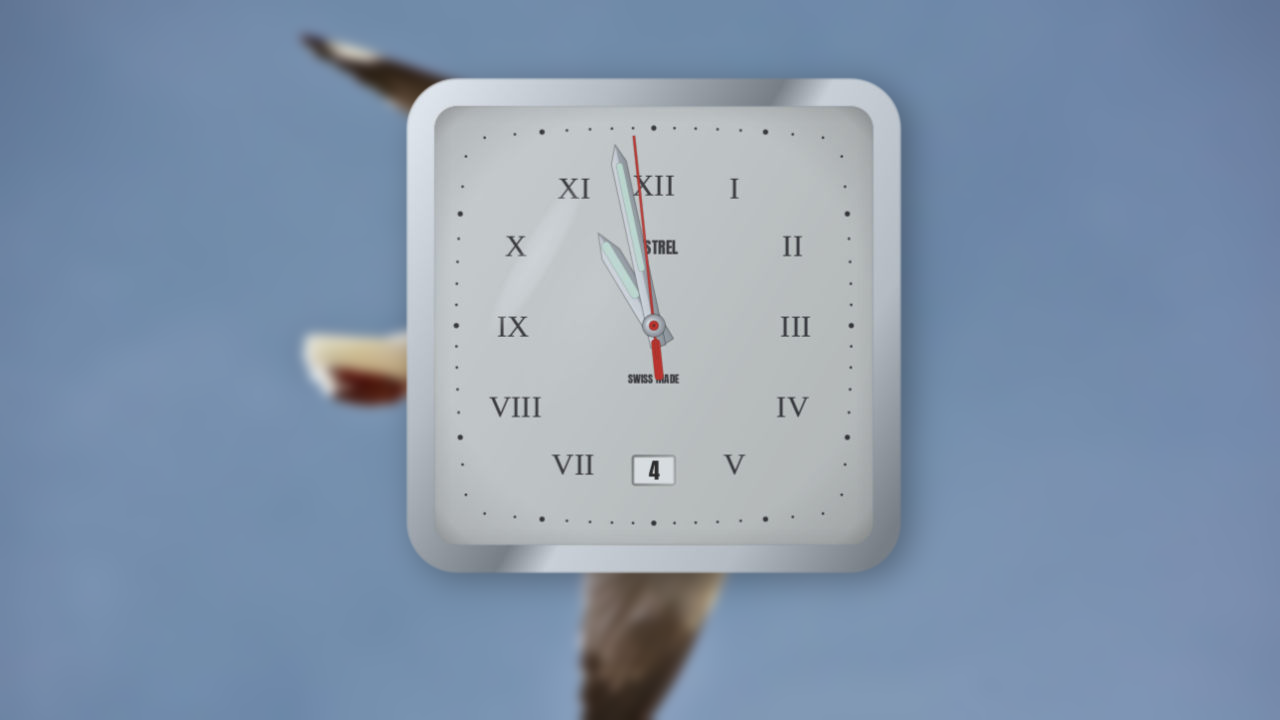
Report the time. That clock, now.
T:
10:57:59
